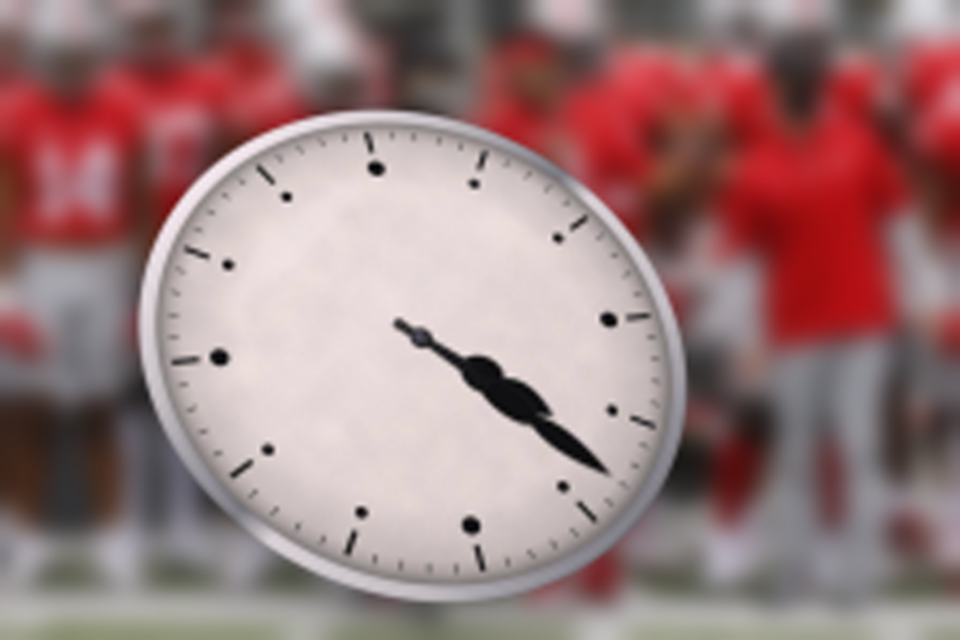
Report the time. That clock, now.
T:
4:23
